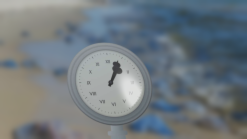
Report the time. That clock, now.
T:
1:04
